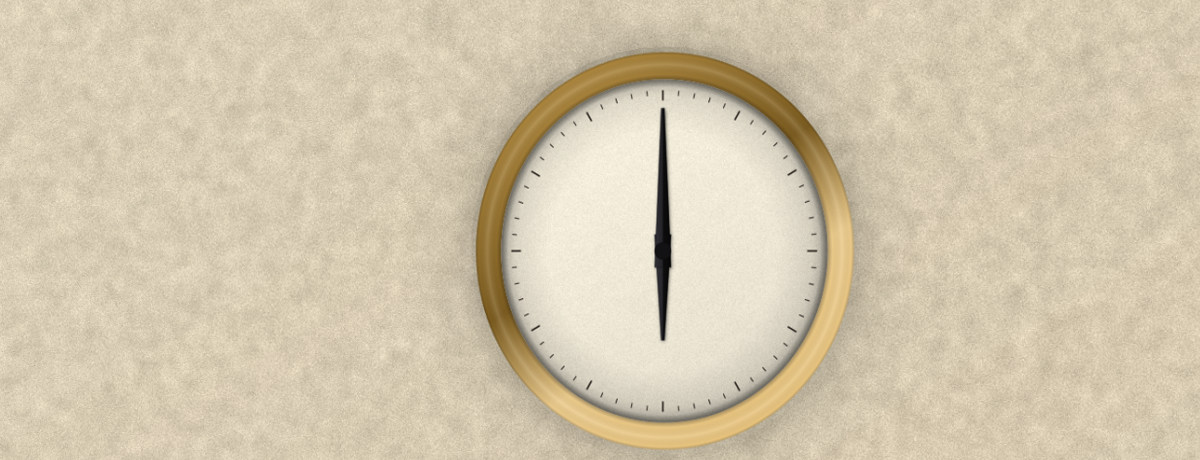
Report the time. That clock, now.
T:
6:00
